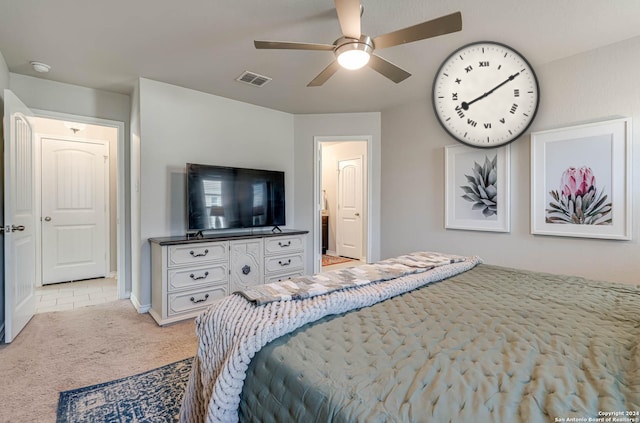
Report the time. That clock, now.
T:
8:10
